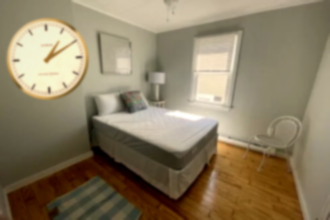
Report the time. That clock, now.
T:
1:10
